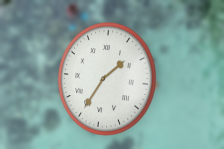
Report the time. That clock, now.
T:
1:35
